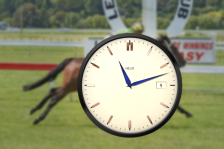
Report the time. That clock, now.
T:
11:12
